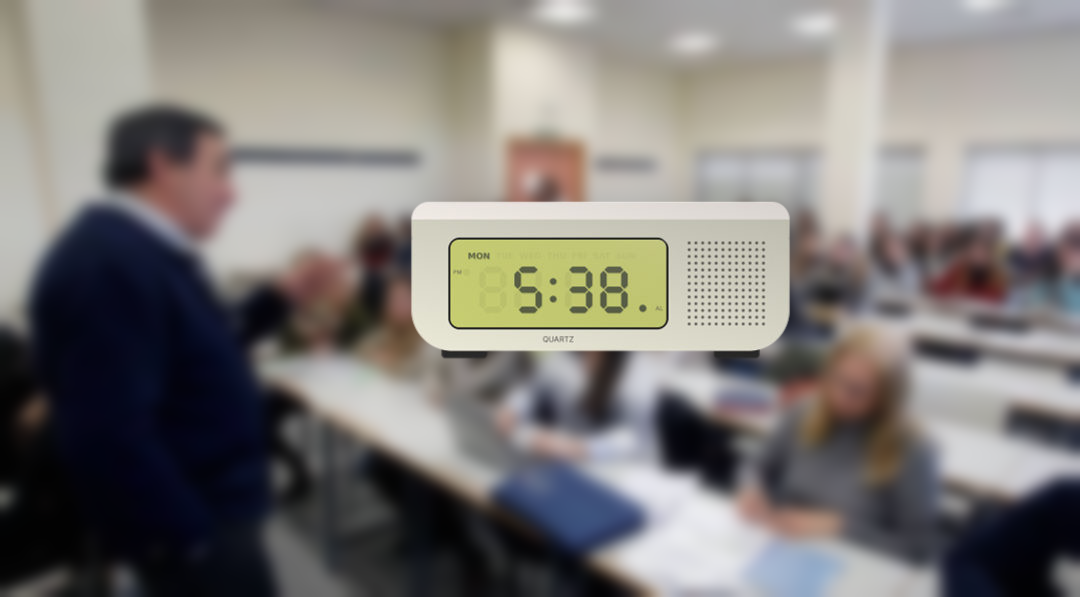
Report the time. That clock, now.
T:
5:38
